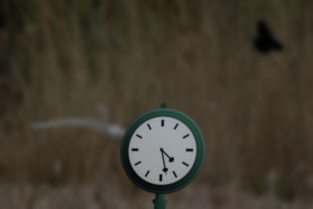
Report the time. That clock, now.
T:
4:28
